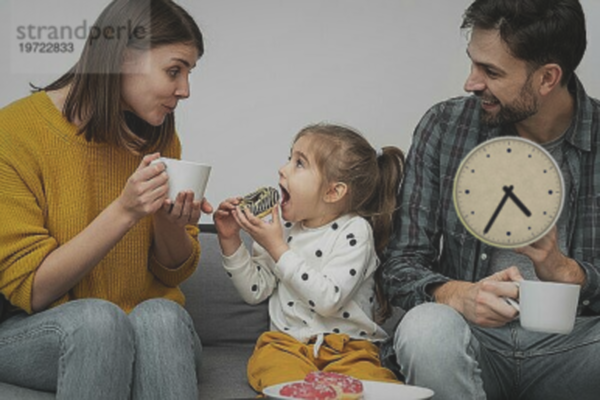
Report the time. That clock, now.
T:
4:35
